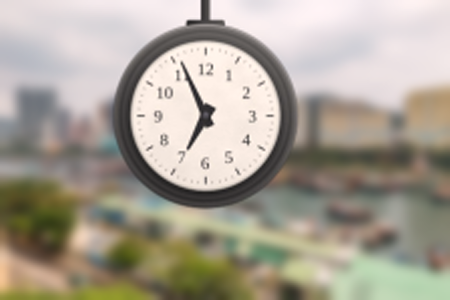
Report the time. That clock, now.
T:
6:56
